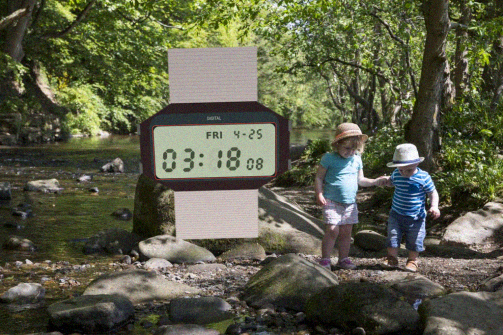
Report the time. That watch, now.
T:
3:18:08
